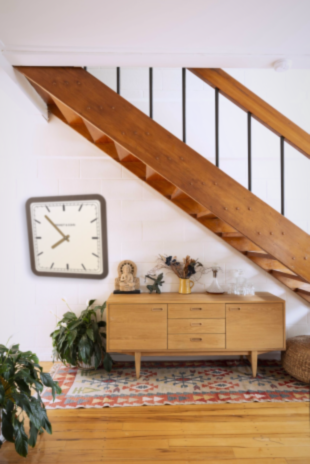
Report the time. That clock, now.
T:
7:53
